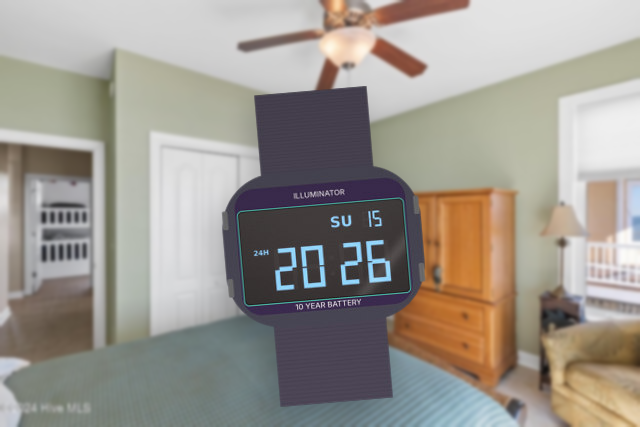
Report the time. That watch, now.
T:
20:26
